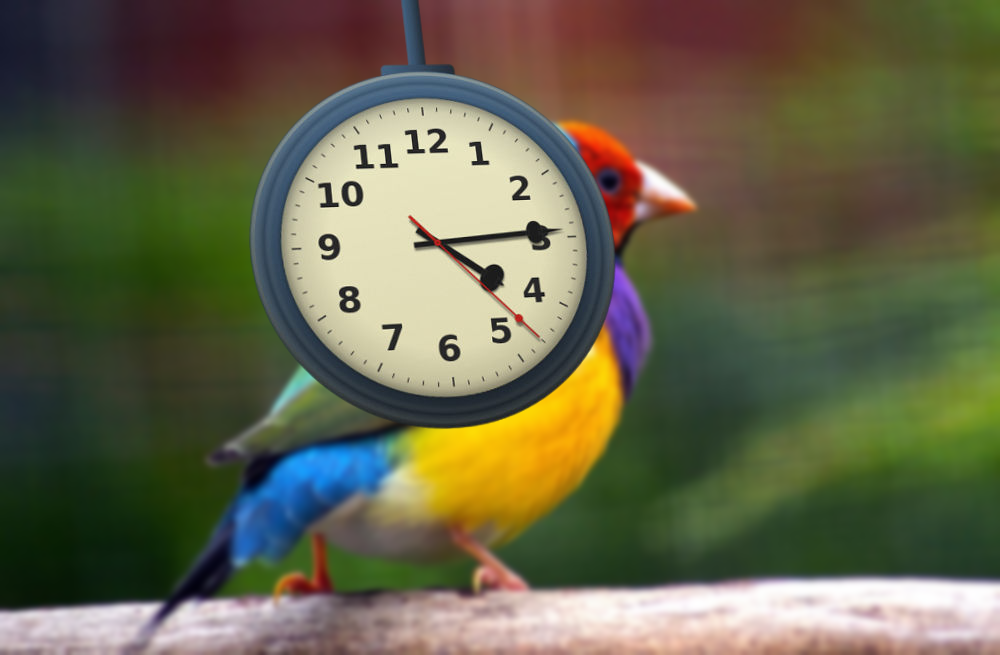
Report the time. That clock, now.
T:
4:14:23
